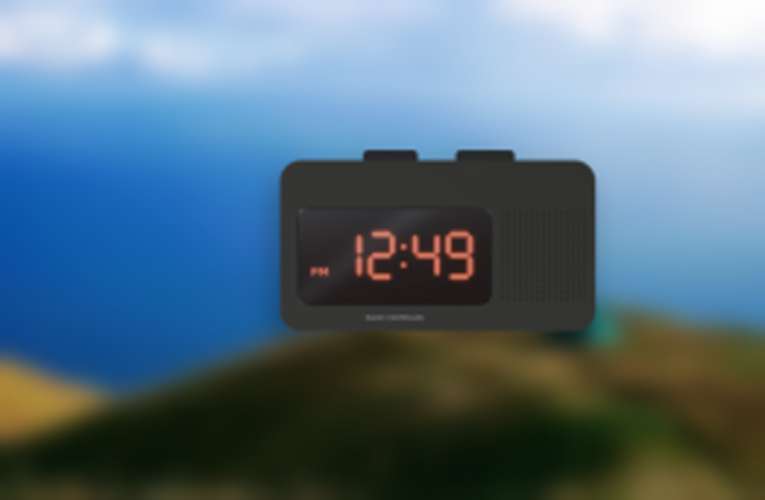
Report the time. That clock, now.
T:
12:49
